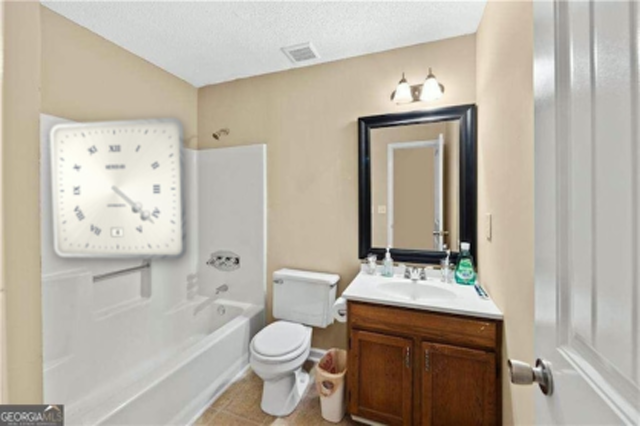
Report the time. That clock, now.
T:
4:22
